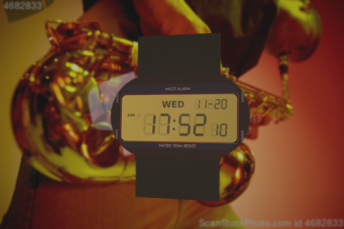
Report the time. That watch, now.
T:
17:52:10
